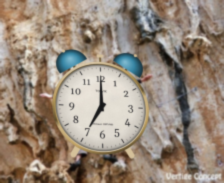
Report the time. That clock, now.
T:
7:00
